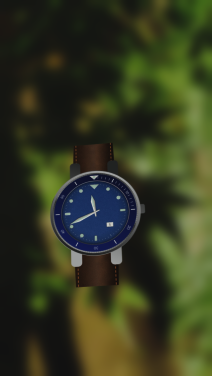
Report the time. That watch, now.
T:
11:41
